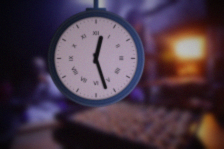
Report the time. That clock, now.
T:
12:27
